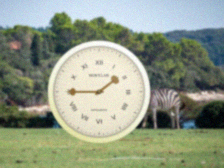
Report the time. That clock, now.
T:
1:45
